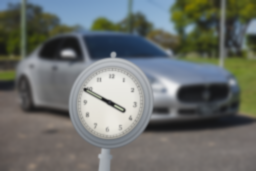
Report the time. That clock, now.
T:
3:49
